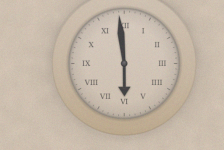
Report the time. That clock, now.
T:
5:59
